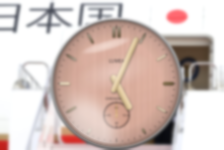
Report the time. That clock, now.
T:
5:04
